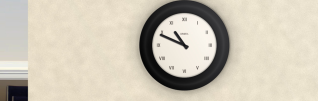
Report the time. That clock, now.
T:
10:49
